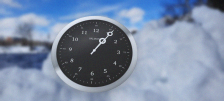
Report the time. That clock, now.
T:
1:06
